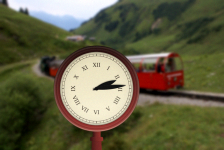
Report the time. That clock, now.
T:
2:14
